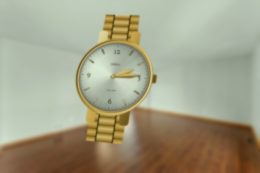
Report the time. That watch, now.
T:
2:14
